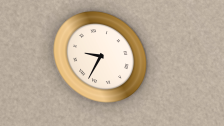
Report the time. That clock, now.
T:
9:37
